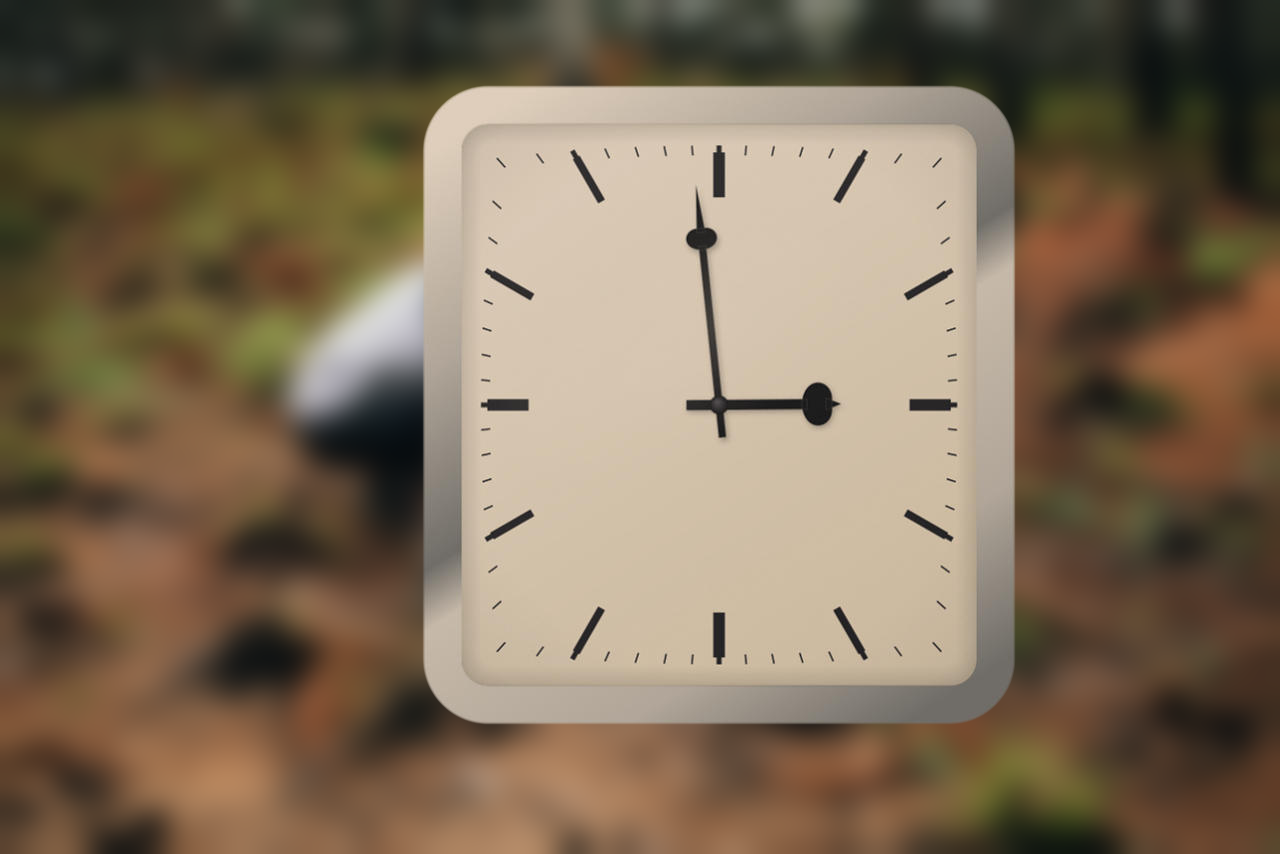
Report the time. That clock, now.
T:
2:59
